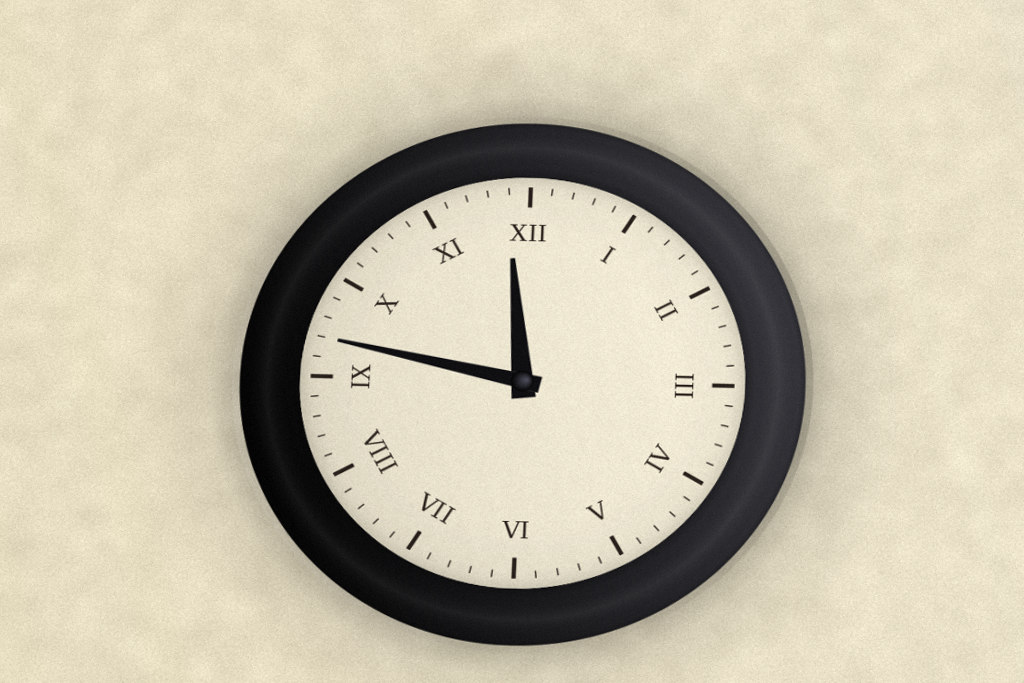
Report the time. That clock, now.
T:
11:47
